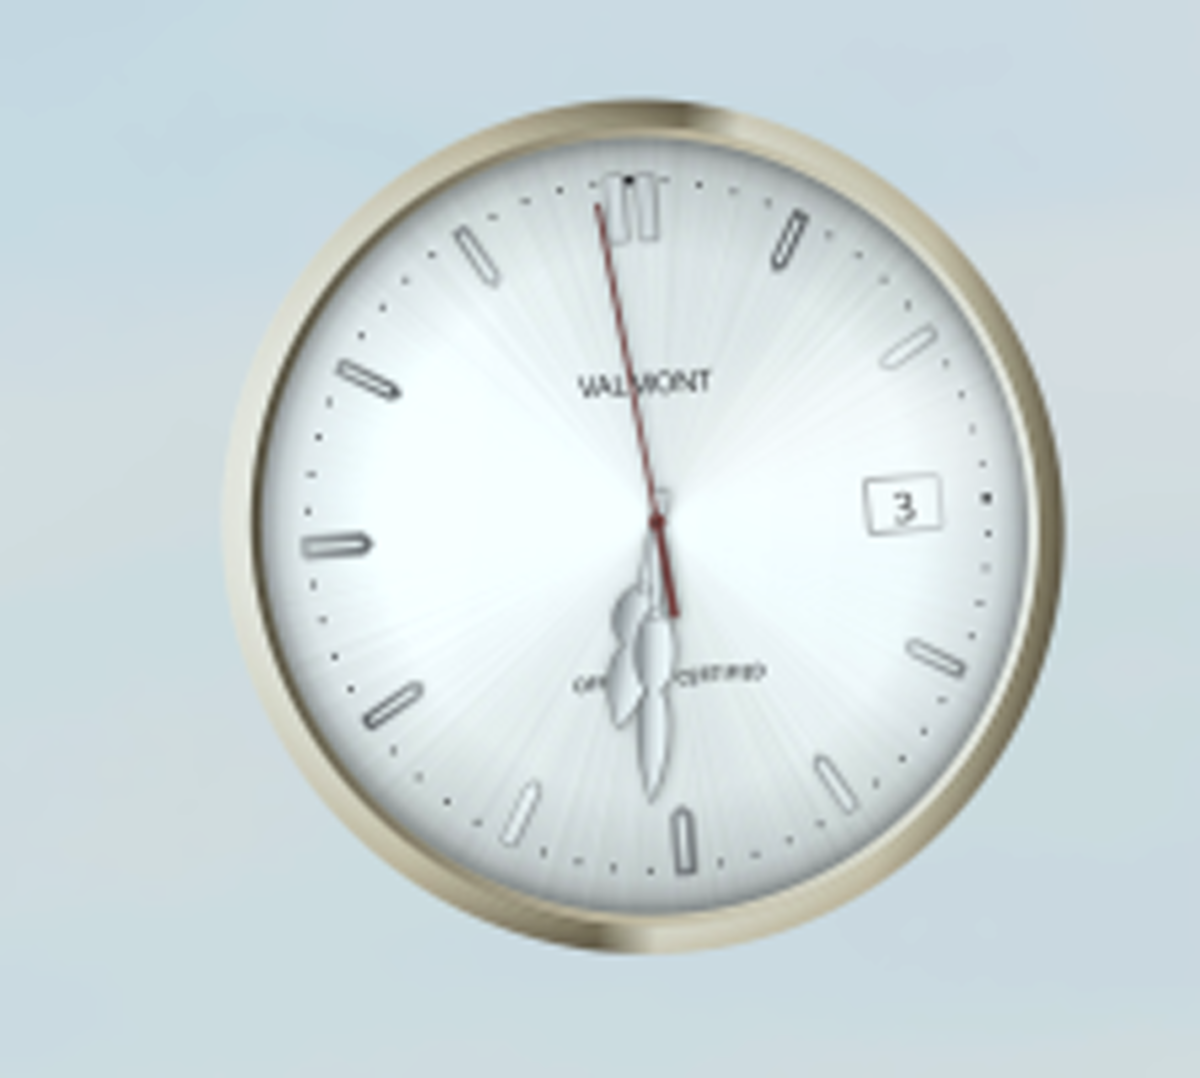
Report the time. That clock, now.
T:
6:30:59
